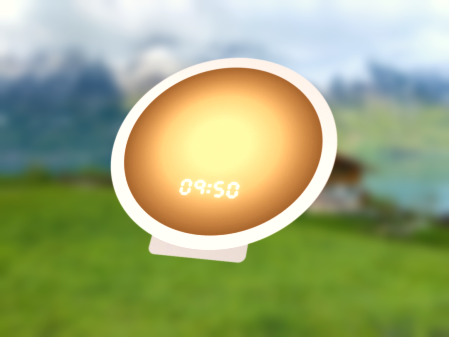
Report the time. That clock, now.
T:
9:50
